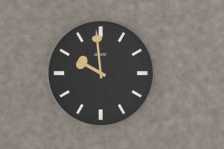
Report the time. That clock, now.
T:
9:59
